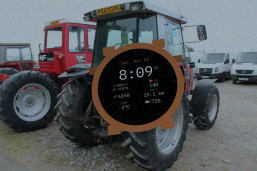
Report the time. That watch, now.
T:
8:09
